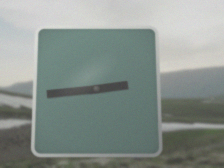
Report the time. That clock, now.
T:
2:44
